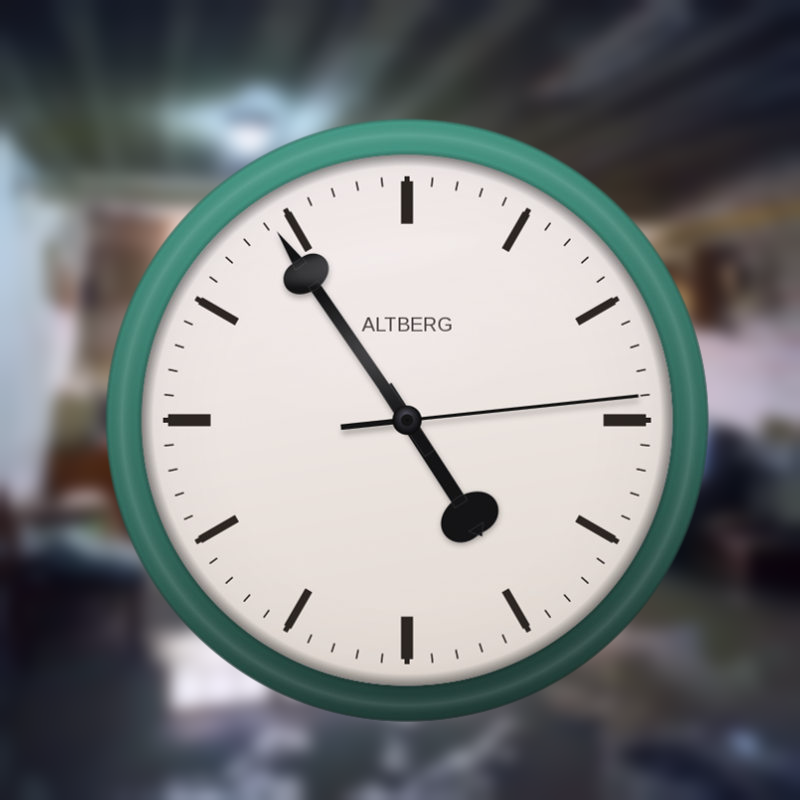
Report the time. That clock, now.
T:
4:54:14
